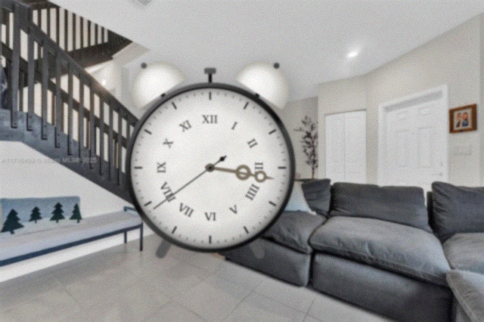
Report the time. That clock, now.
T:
3:16:39
